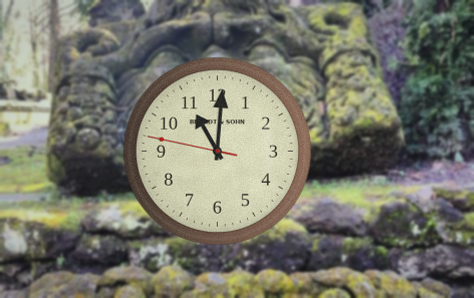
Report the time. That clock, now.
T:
11:00:47
